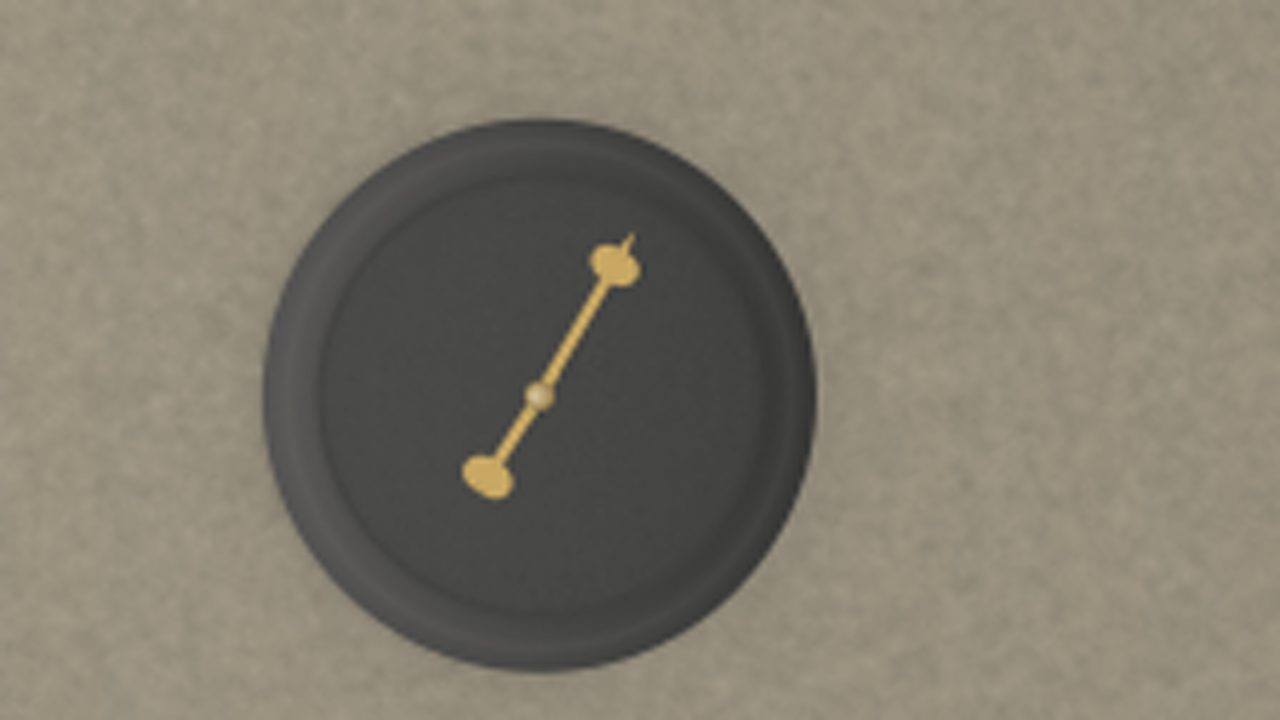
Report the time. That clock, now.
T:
7:05
